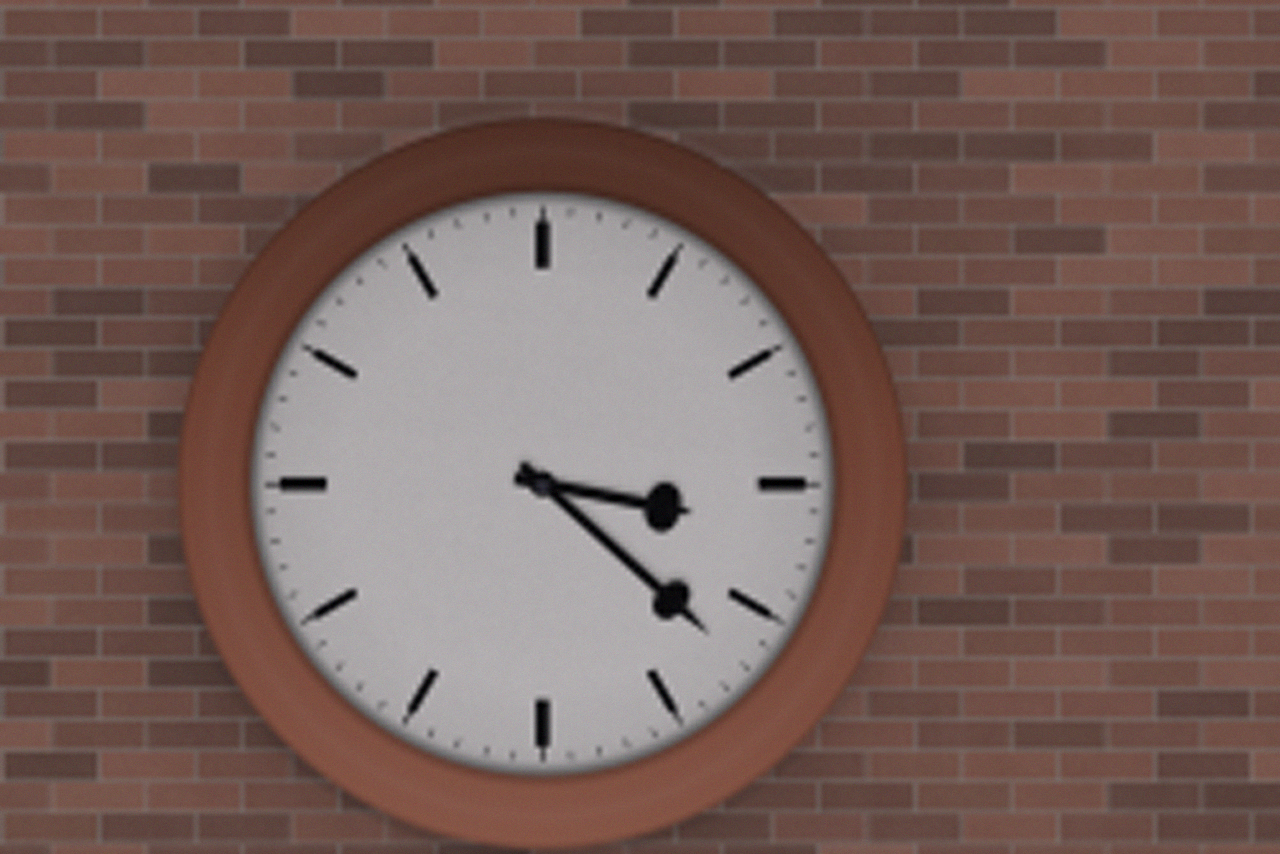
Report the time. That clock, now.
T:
3:22
